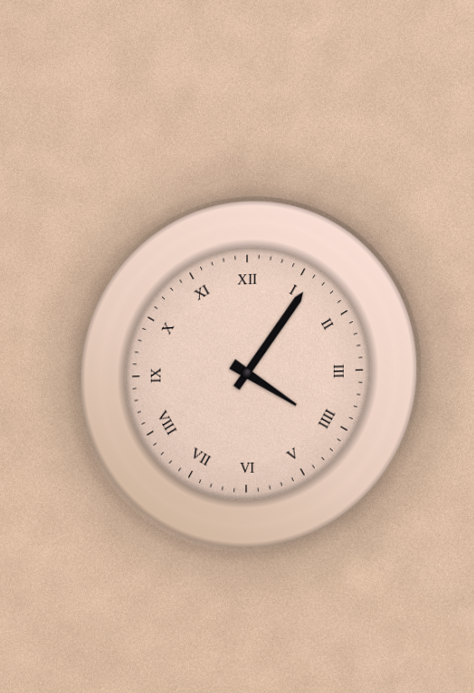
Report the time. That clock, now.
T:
4:06
